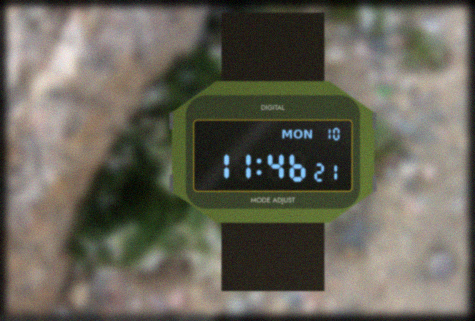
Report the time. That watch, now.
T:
11:46:21
